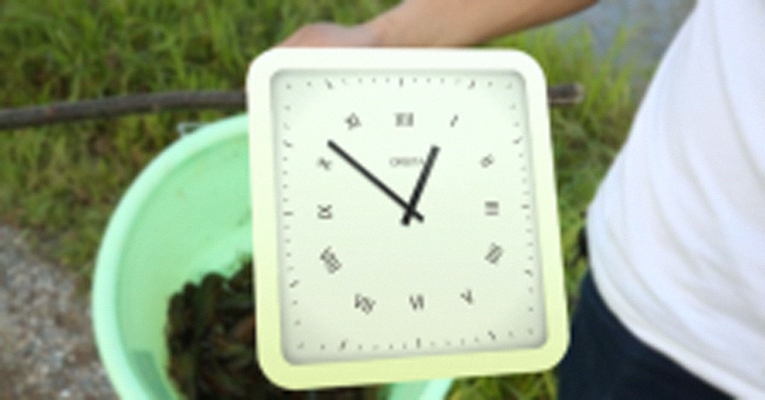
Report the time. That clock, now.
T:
12:52
